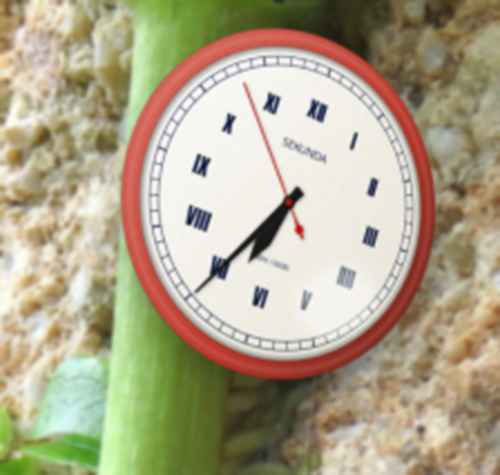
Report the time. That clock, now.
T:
6:34:53
